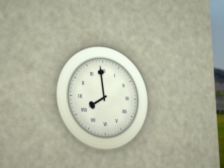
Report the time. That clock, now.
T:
7:59
